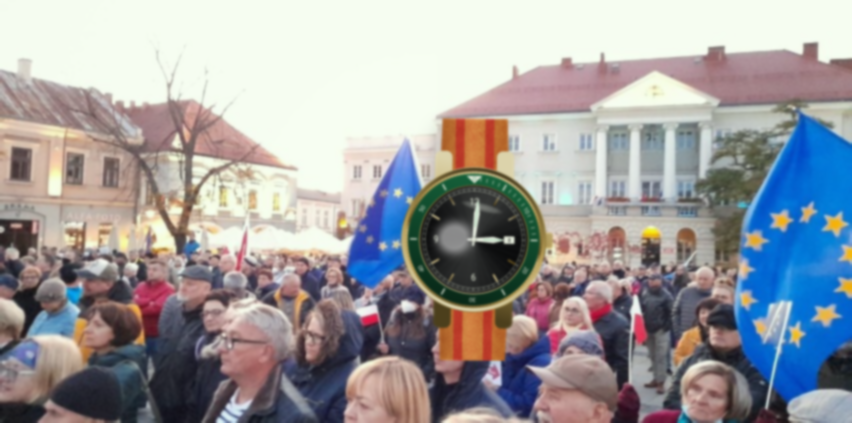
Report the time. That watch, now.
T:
3:01
